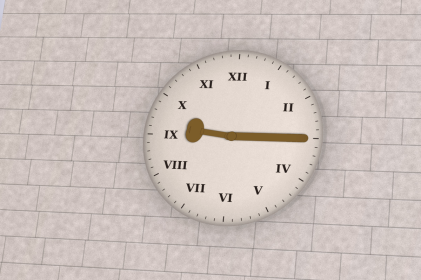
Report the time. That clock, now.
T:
9:15
